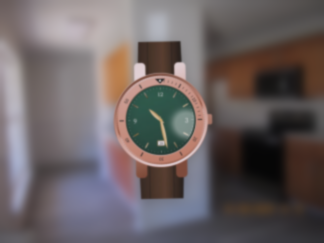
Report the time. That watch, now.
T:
10:28
